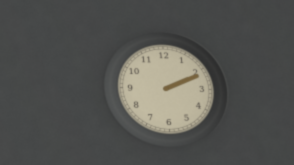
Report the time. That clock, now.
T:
2:11
